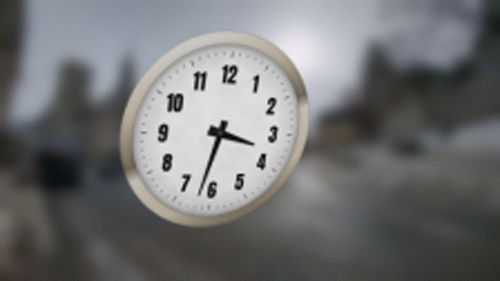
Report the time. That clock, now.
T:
3:32
